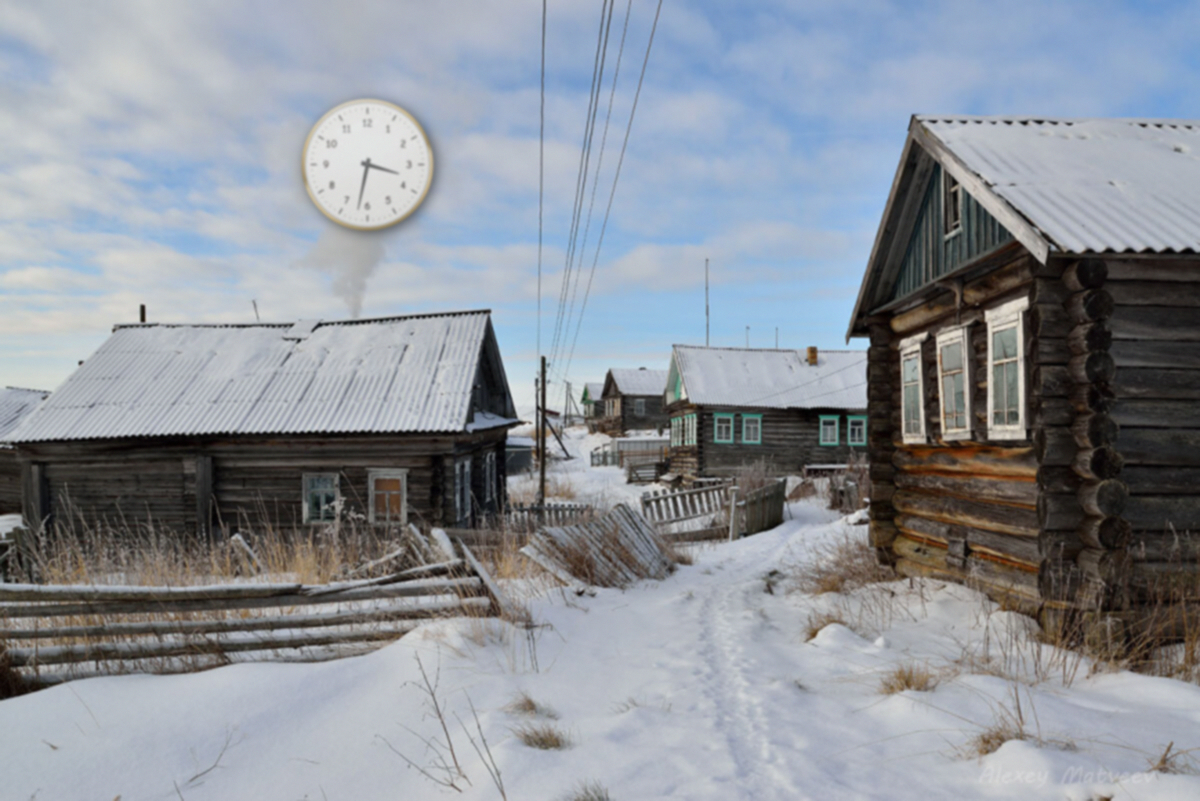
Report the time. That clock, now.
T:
3:32
